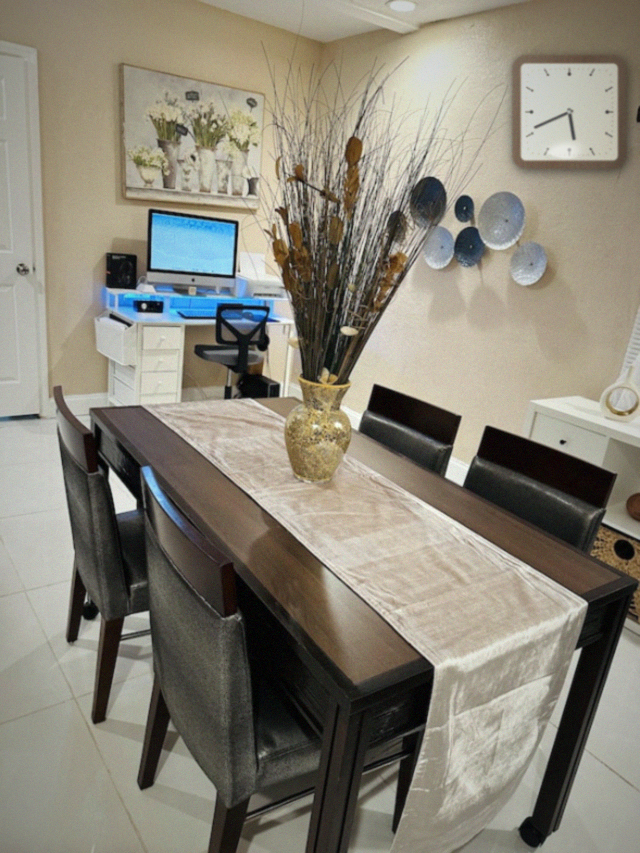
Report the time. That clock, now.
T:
5:41
